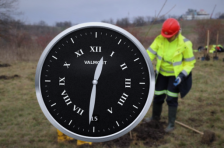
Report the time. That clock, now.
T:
12:31
